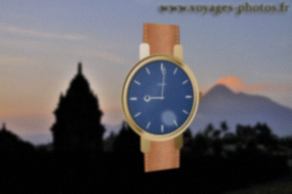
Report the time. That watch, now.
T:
9:01
